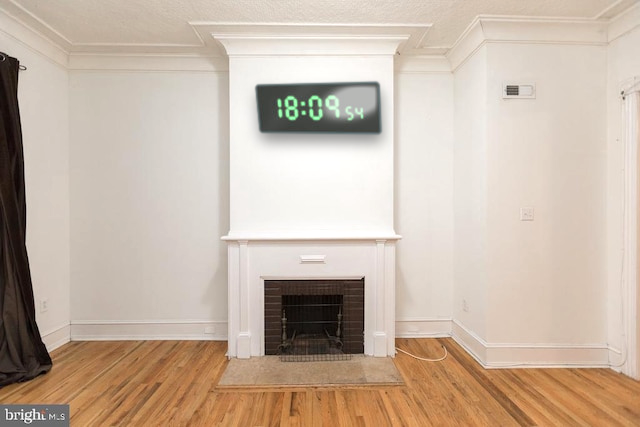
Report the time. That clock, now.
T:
18:09:54
